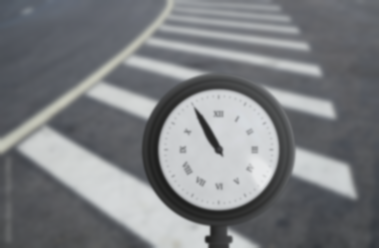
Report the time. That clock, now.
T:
10:55
